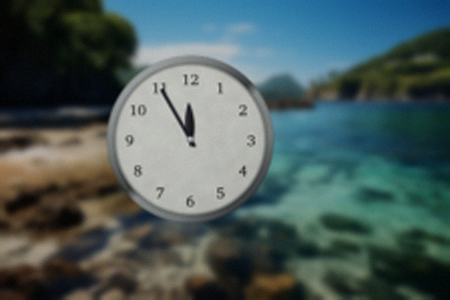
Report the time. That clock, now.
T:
11:55
